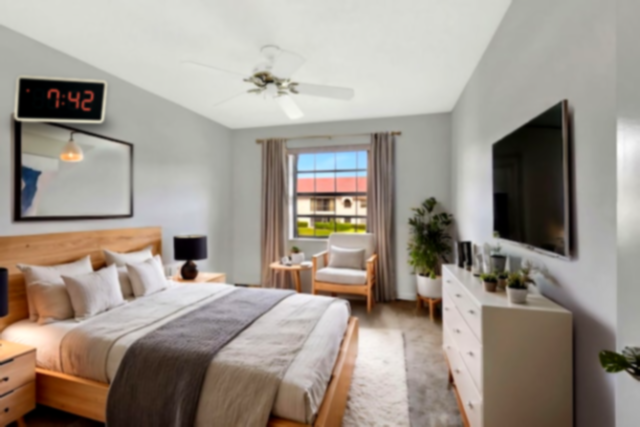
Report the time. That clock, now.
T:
7:42
